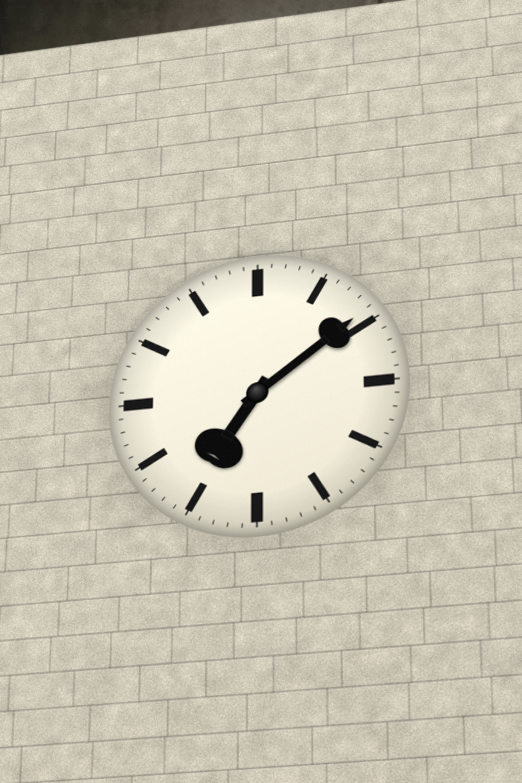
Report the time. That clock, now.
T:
7:09
